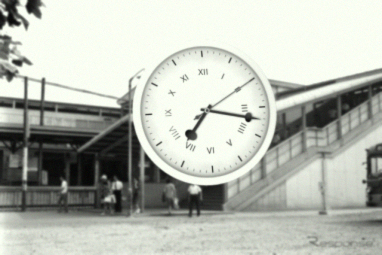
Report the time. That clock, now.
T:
7:17:10
